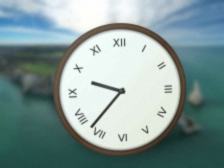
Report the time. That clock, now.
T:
9:37
